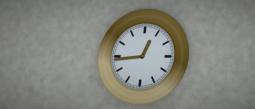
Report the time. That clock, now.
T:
12:44
